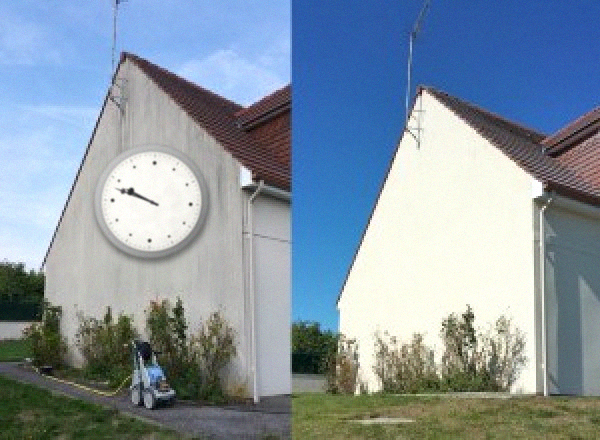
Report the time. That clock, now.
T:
9:48
